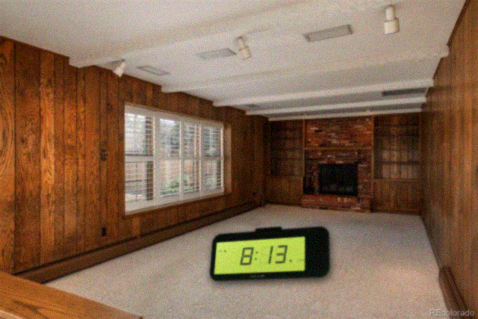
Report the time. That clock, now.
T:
8:13
